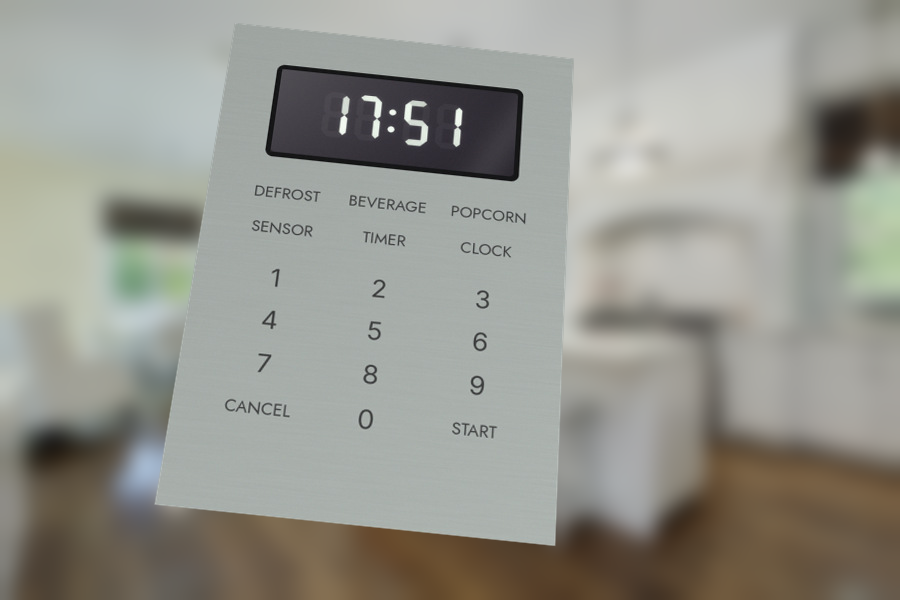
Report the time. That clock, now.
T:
17:51
